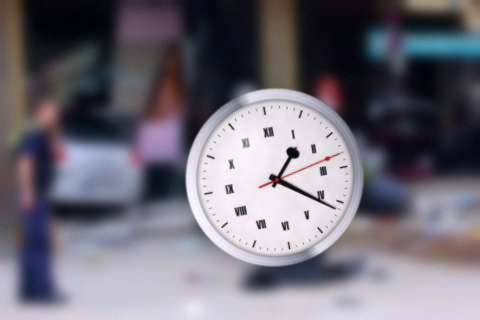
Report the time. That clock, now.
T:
1:21:13
